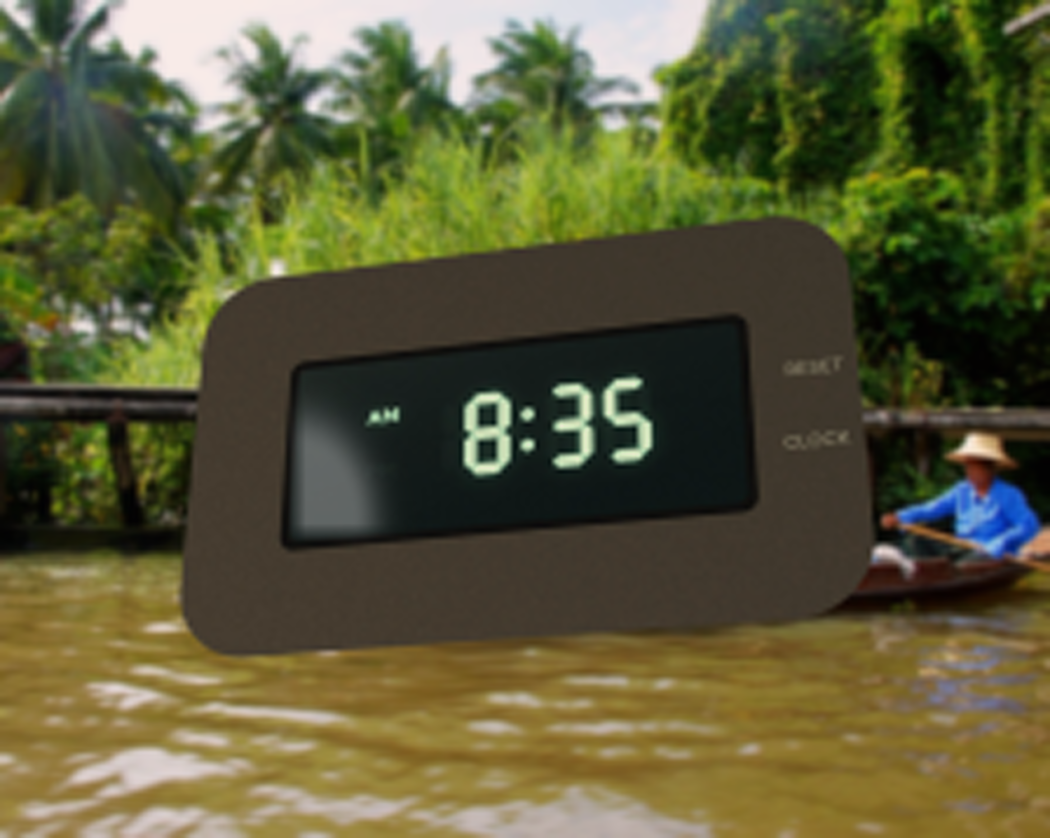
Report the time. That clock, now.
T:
8:35
